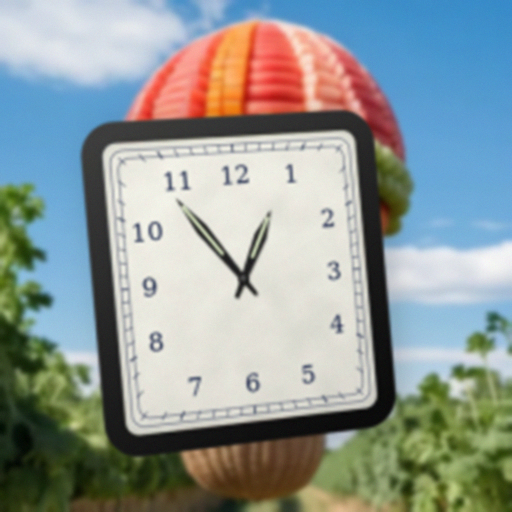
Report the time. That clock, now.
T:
12:54
